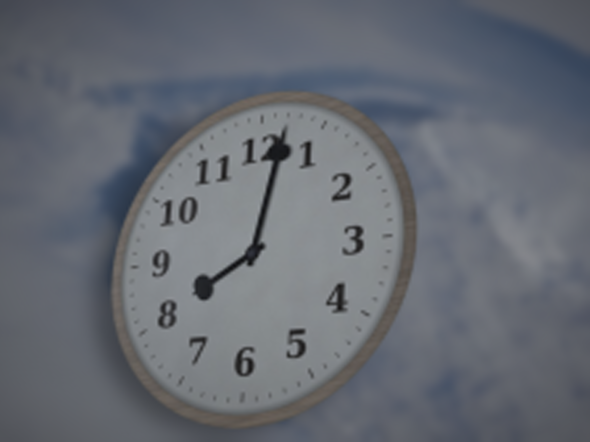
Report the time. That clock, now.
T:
8:02
